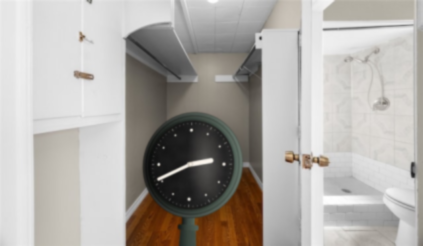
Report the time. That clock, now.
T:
2:41
